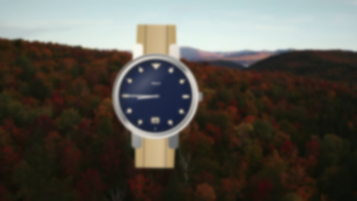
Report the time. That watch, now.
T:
8:45
